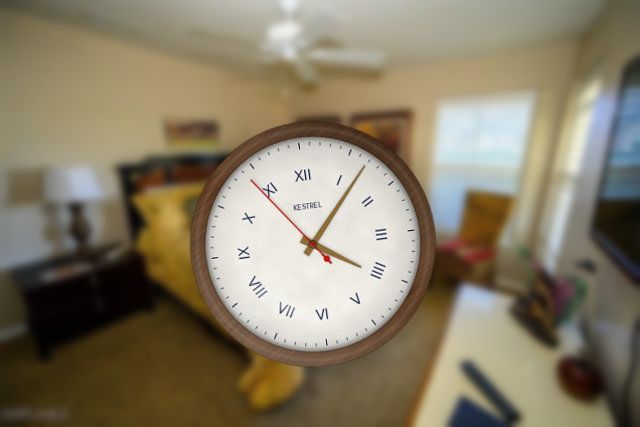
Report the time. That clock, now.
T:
4:06:54
